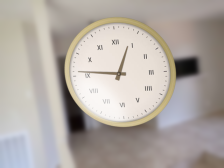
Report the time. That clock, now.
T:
12:46
